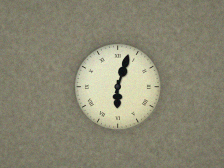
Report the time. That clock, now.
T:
6:03
